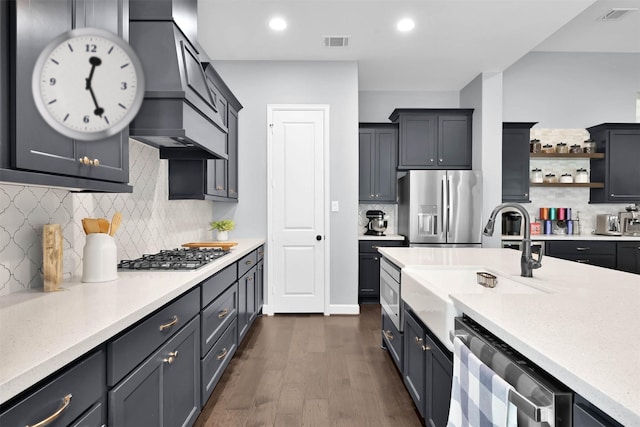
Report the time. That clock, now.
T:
12:26
